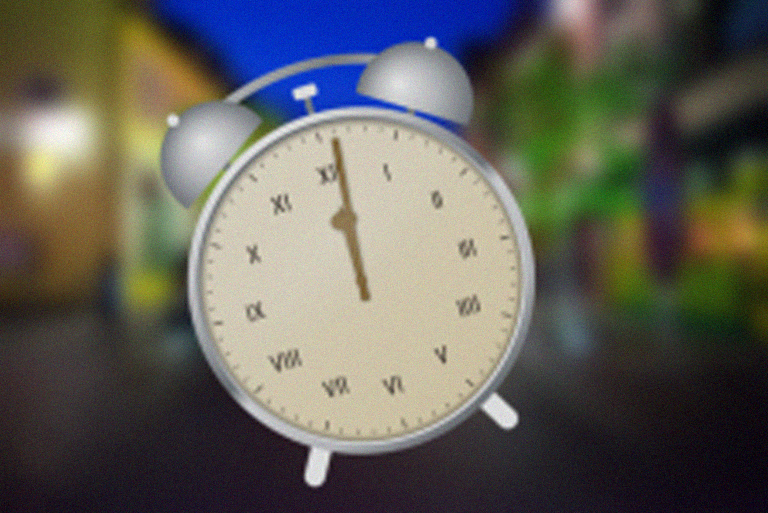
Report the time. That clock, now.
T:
12:01
